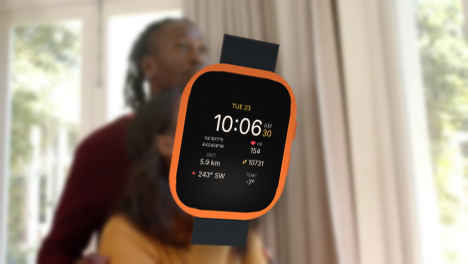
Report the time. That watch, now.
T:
10:06:30
